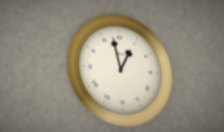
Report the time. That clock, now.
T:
12:58
